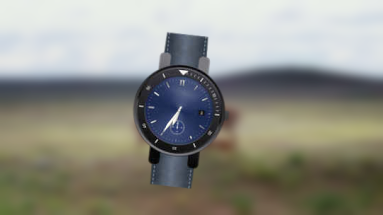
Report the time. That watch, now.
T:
6:35
